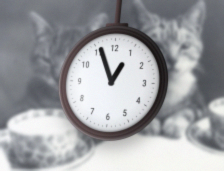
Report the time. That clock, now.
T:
12:56
